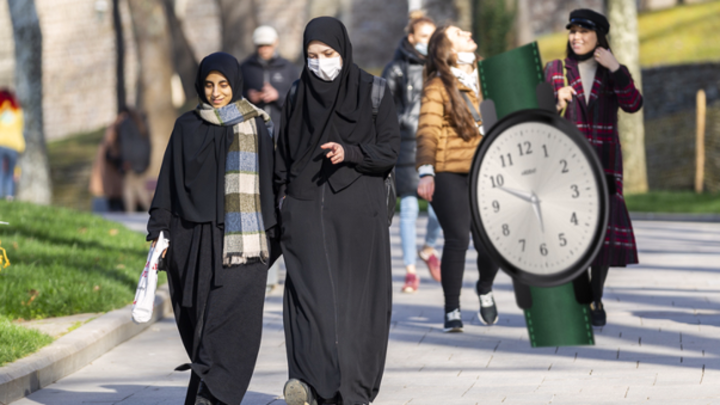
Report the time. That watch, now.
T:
5:49
